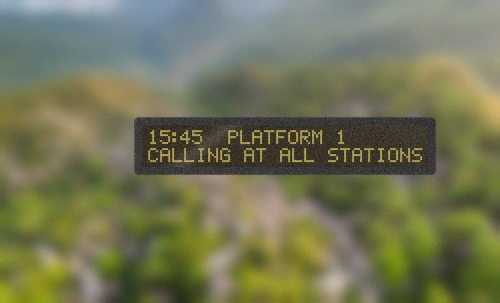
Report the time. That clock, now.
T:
15:45
